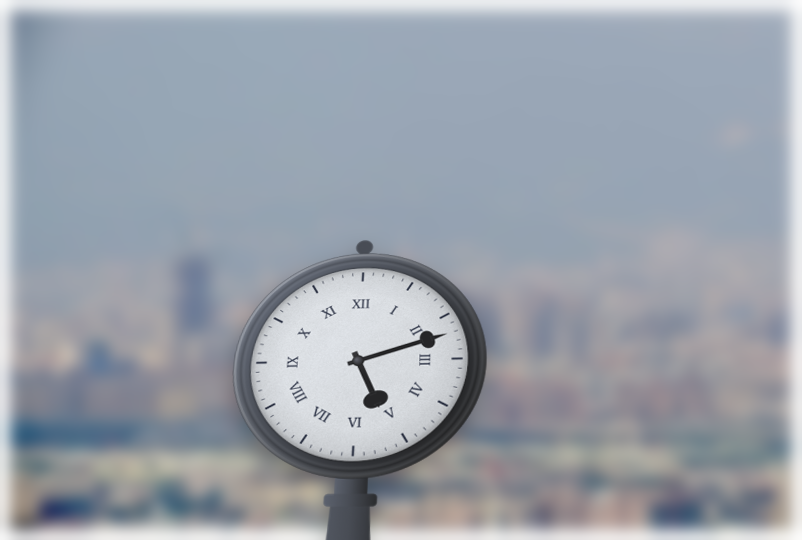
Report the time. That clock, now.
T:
5:12
